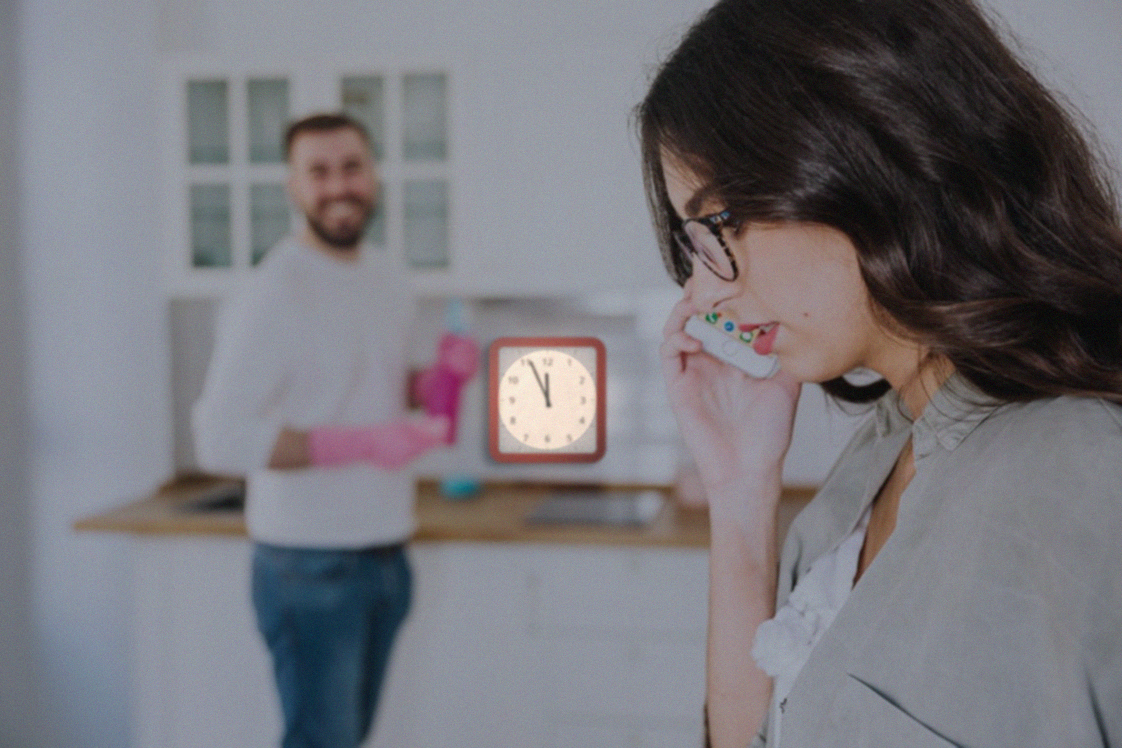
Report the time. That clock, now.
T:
11:56
